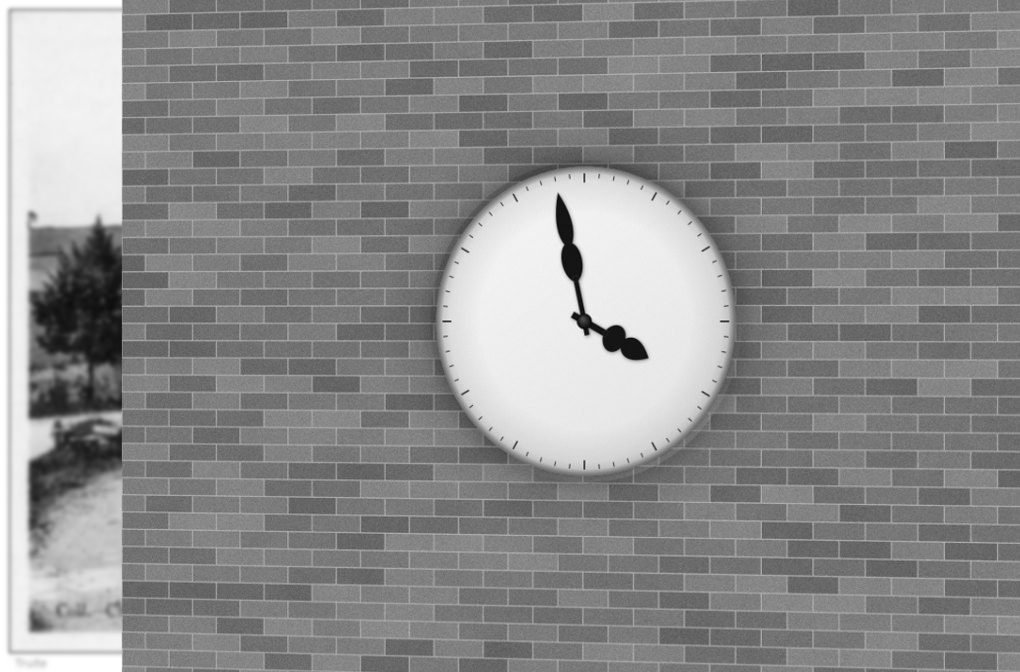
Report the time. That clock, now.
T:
3:58
